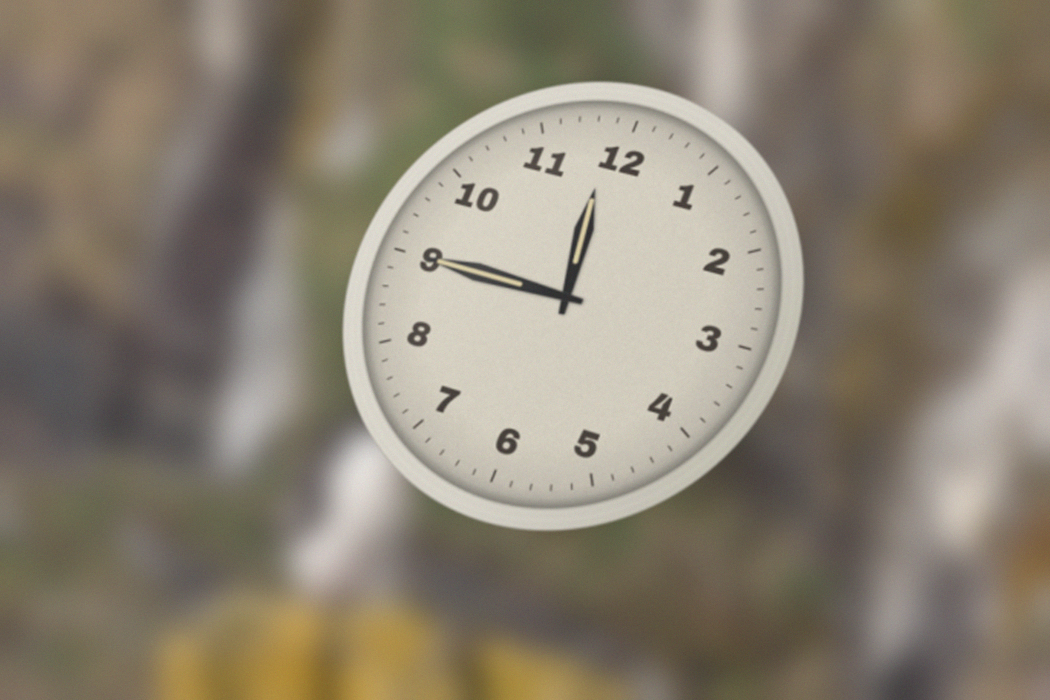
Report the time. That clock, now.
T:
11:45
